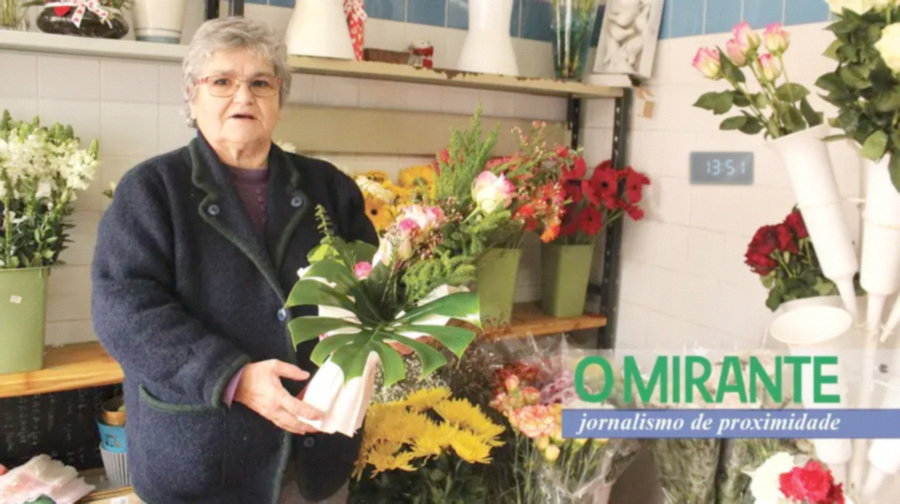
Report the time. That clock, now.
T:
13:51
